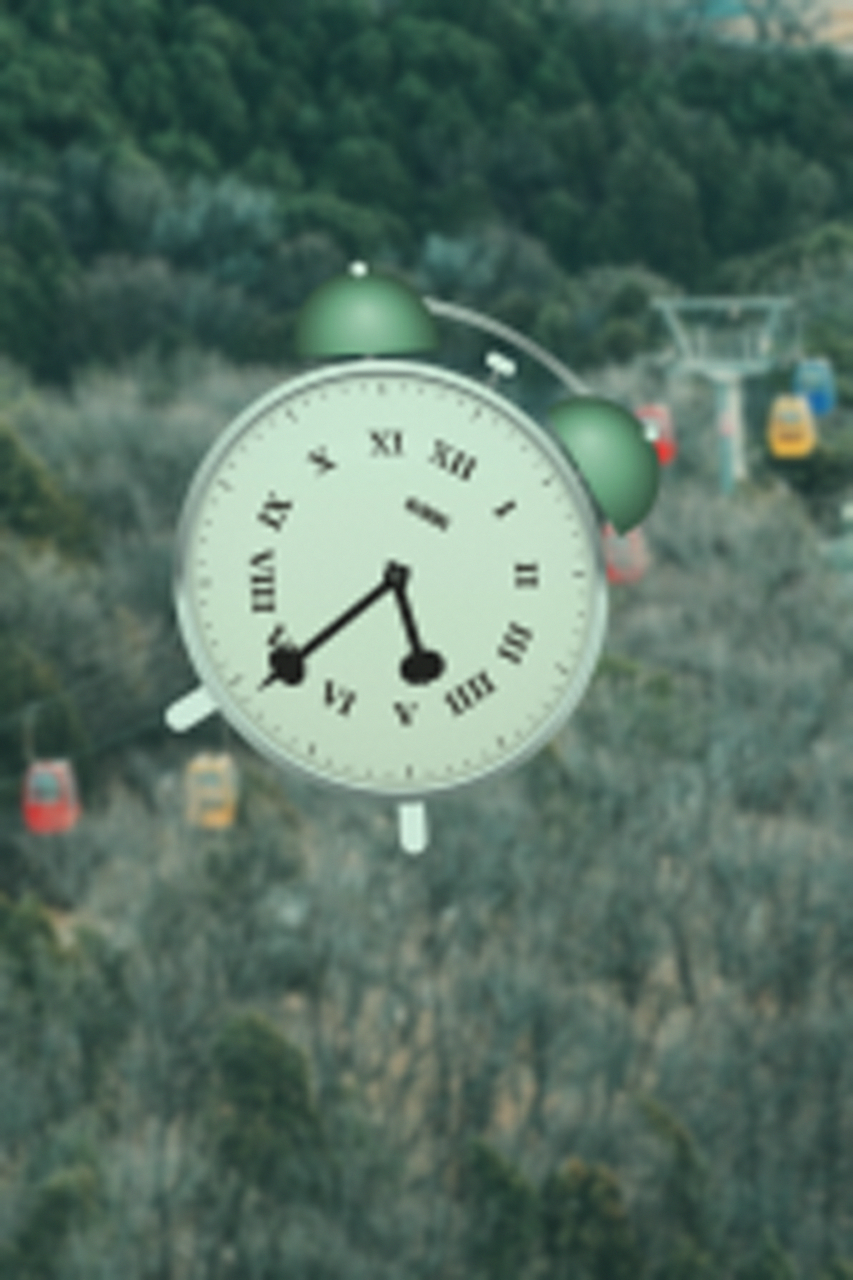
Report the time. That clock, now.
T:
4:34
